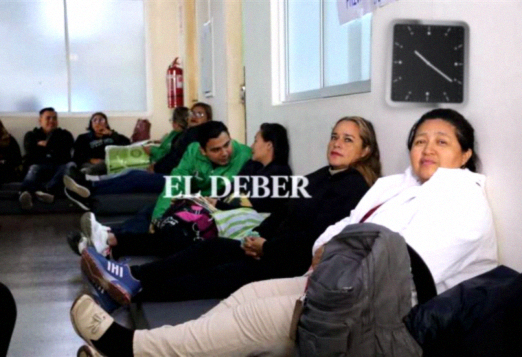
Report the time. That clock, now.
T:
10:21
